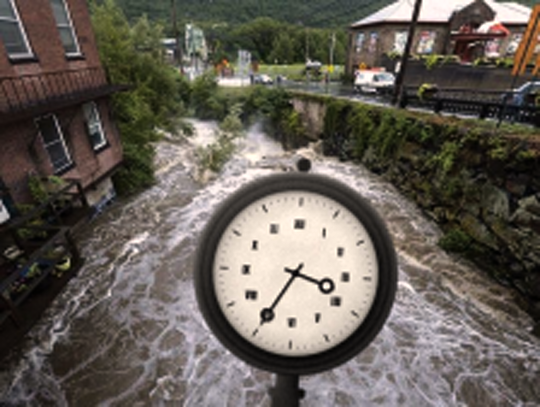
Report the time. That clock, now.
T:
3:35
